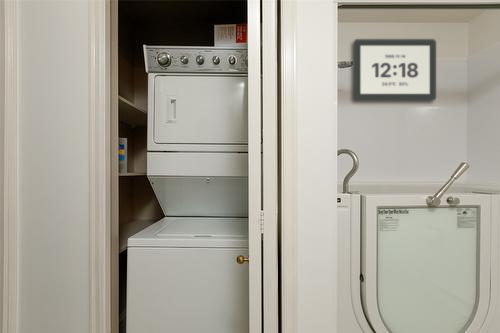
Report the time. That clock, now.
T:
12:18
